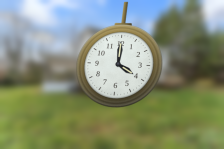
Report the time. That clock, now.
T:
4:00
